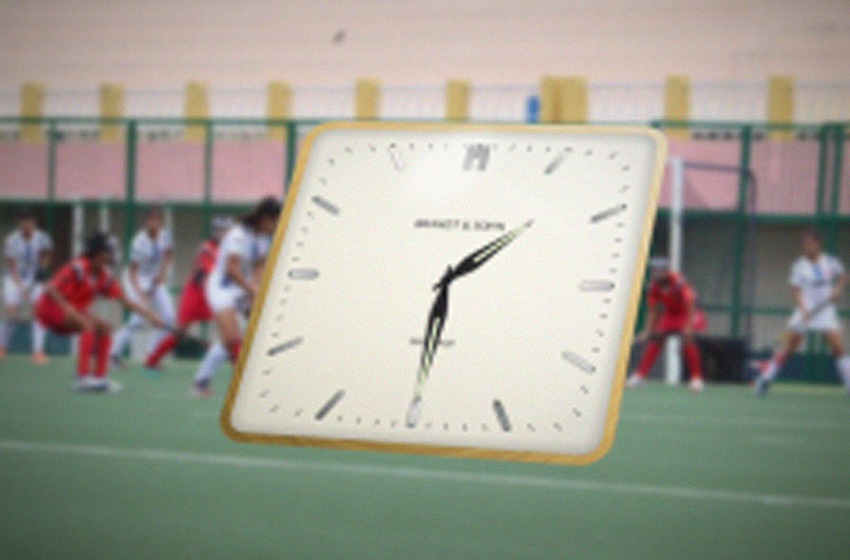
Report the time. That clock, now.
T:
1:30
